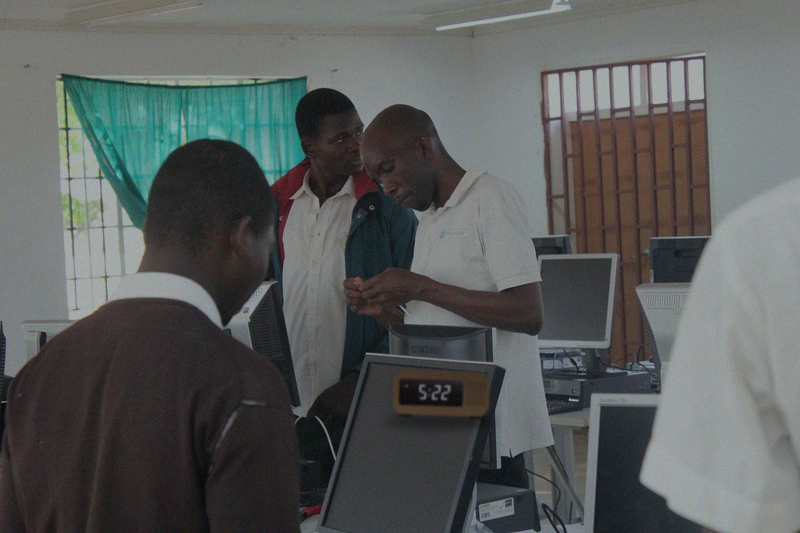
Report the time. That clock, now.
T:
5:22
